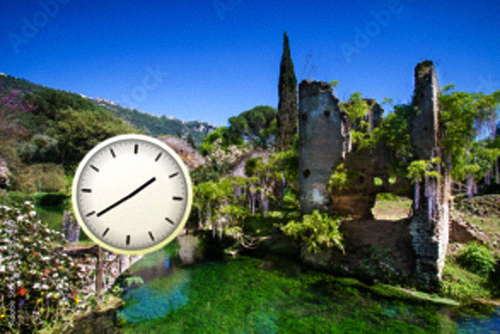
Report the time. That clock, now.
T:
1:39
